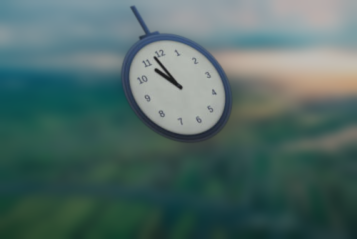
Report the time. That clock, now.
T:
10:58
